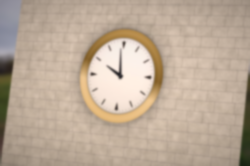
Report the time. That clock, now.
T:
9:59
